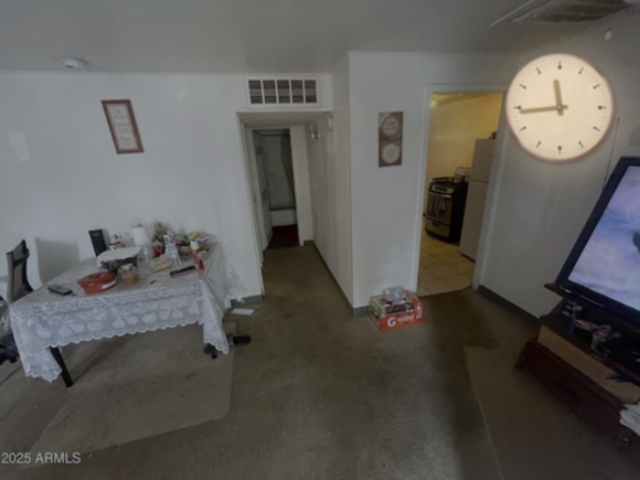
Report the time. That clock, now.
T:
11:44
